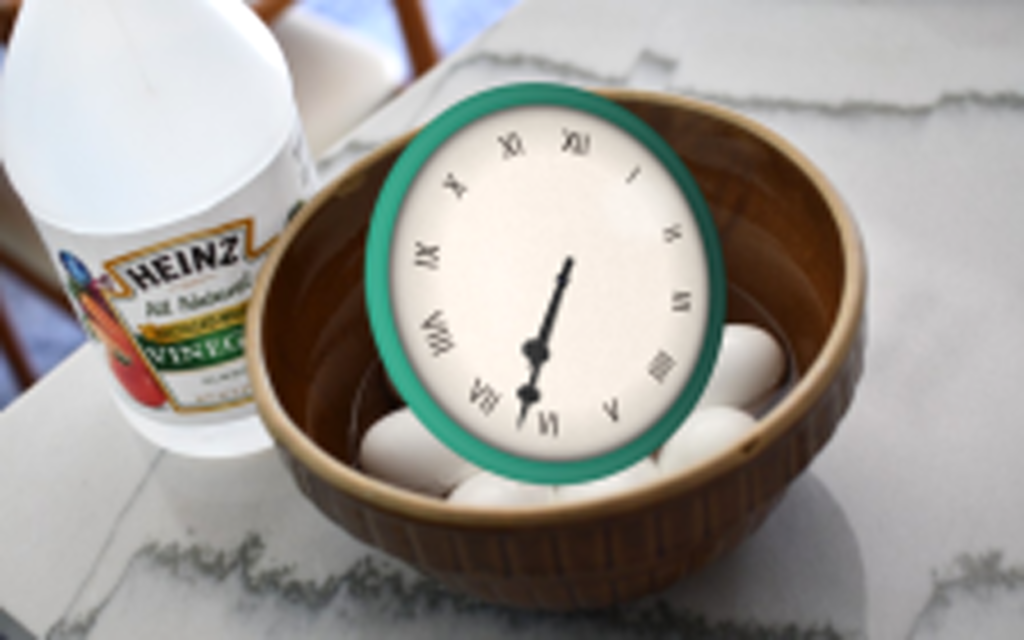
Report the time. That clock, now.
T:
6:32
